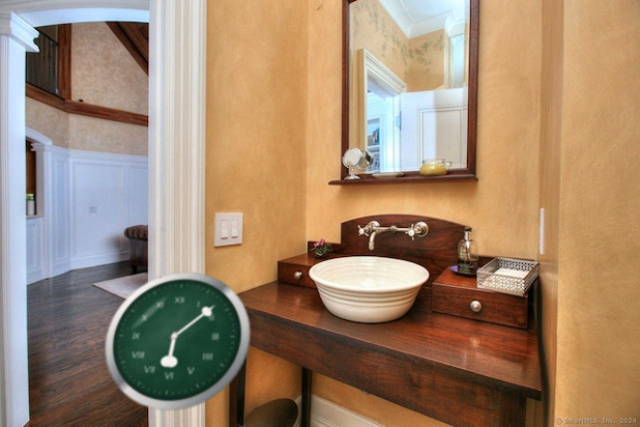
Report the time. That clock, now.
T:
6:08
